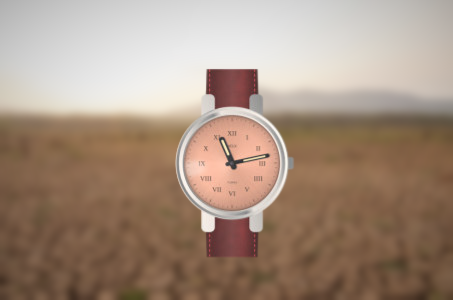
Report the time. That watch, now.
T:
11:13
